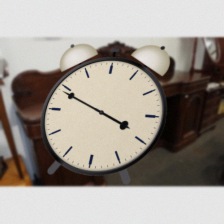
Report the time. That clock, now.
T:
3:49
